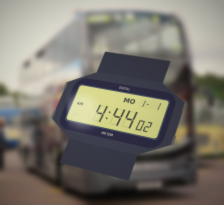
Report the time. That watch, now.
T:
4:44:02
